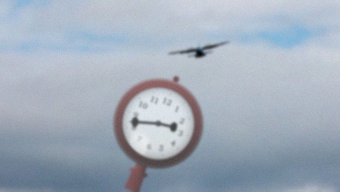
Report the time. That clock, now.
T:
2:42
